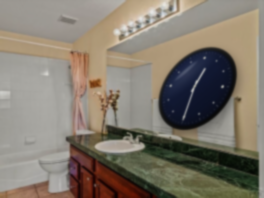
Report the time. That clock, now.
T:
12:30
